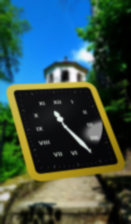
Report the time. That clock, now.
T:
11:25
